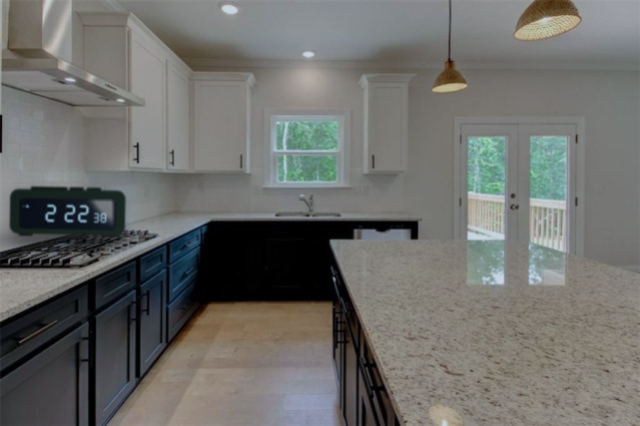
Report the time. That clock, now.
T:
2:22
